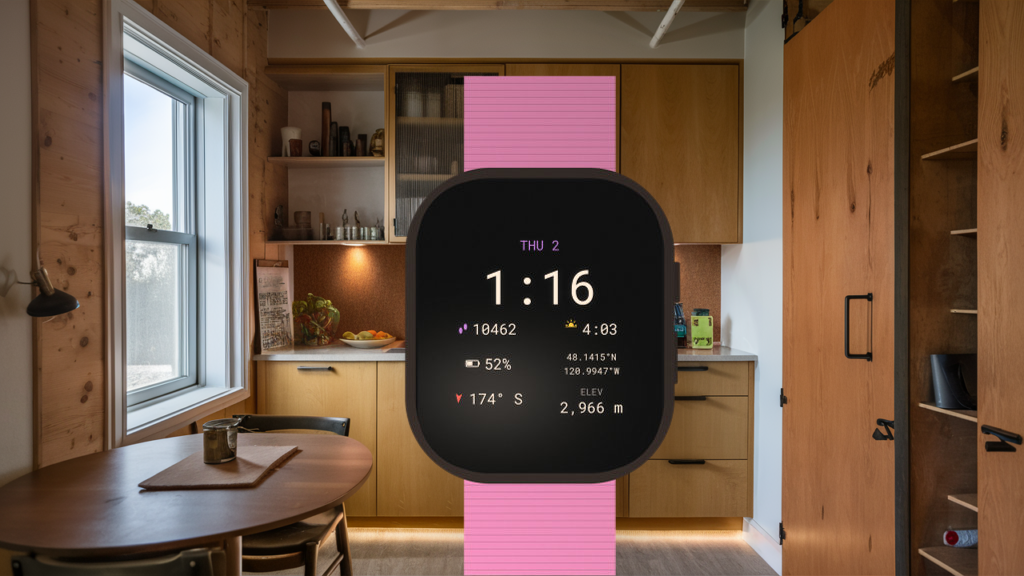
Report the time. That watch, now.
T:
1:16
